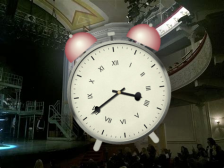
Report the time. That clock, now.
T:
3:40
